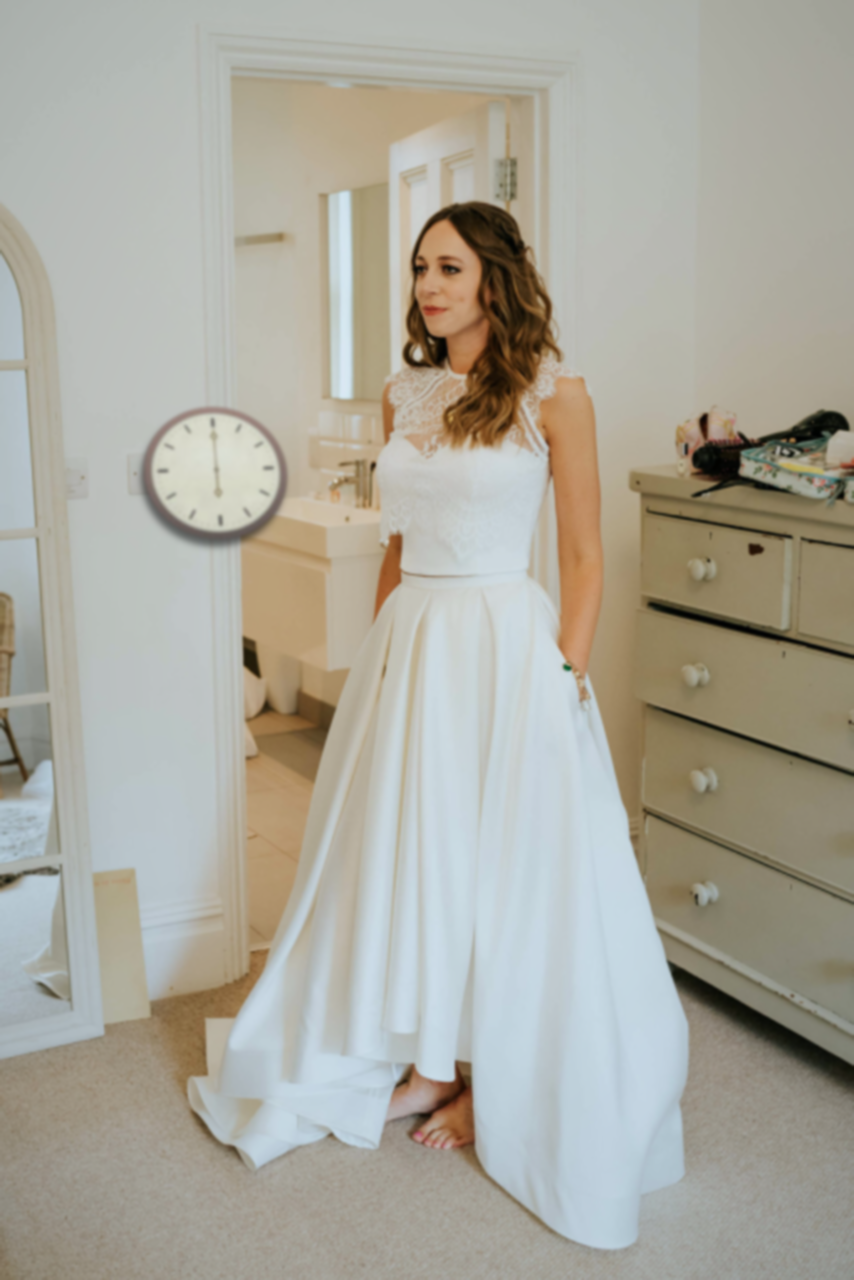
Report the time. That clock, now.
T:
6:00
